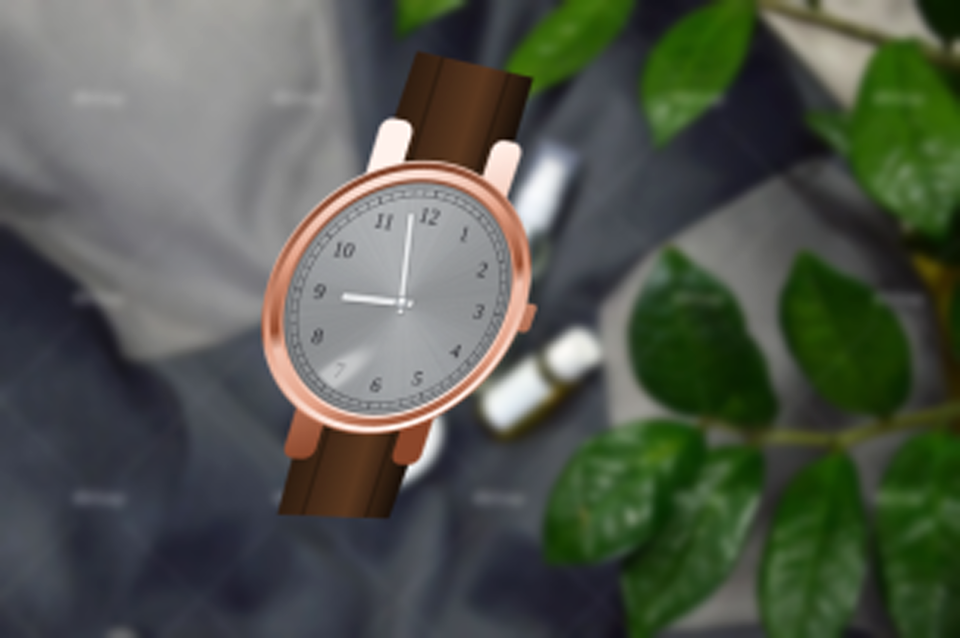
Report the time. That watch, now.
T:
8:58
